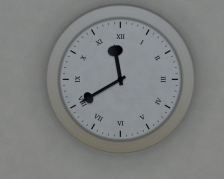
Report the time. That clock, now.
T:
11:40
